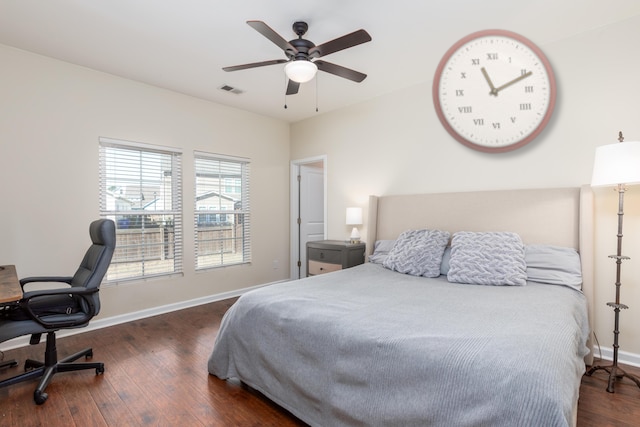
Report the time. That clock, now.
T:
11:11
